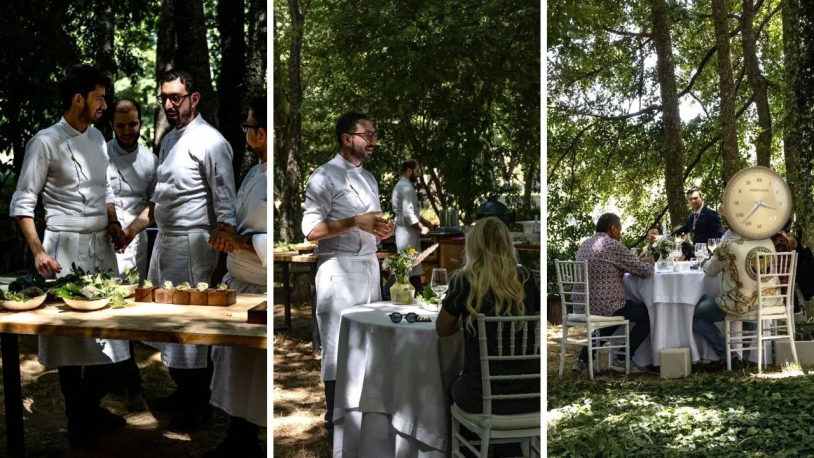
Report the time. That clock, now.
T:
3:37
